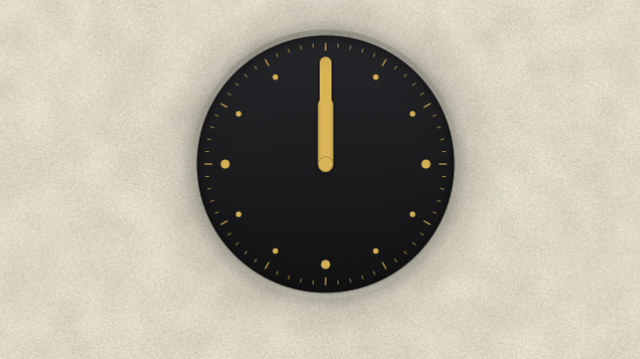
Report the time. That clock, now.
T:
12:00
